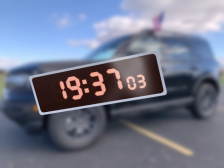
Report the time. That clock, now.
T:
19:37:03
